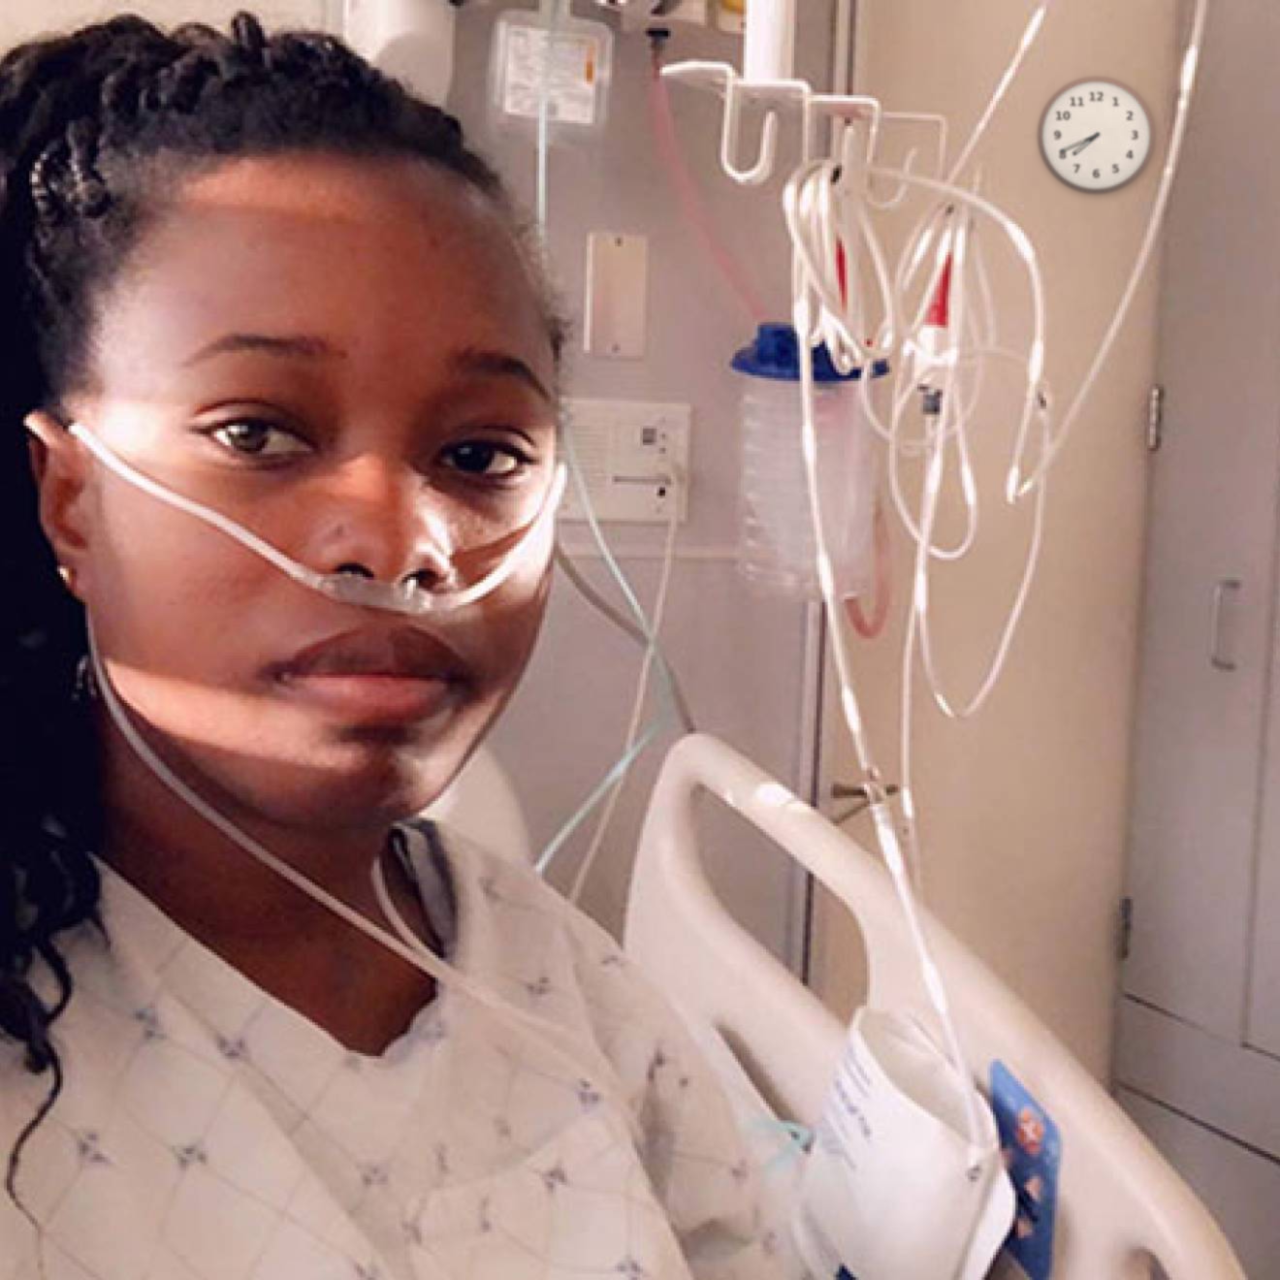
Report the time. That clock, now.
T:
7:41
